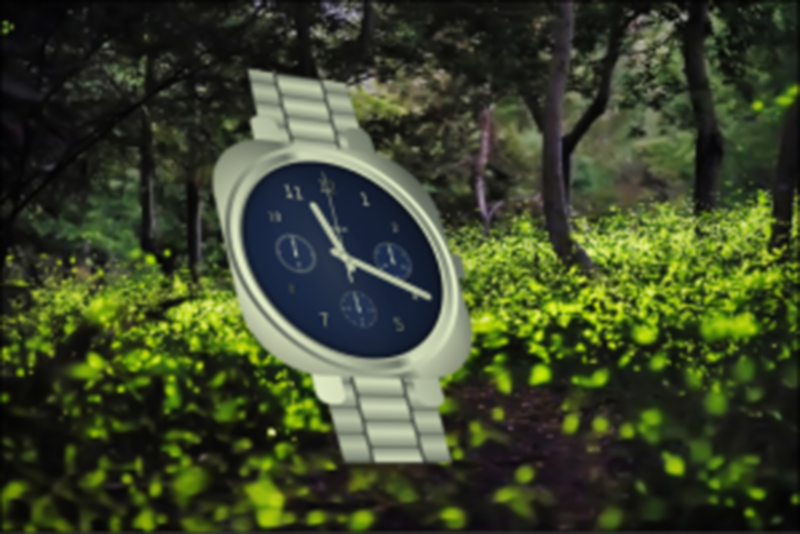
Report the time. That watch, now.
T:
11:19
